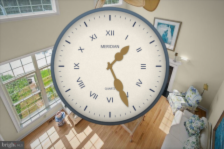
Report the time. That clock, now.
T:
1:26
